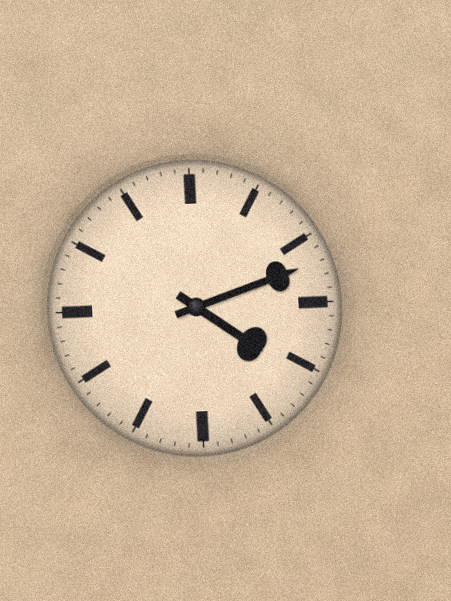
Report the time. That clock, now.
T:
4:12
